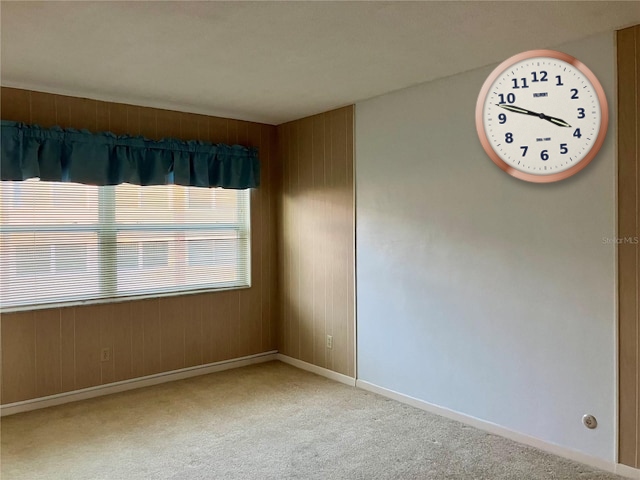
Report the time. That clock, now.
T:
3:48
